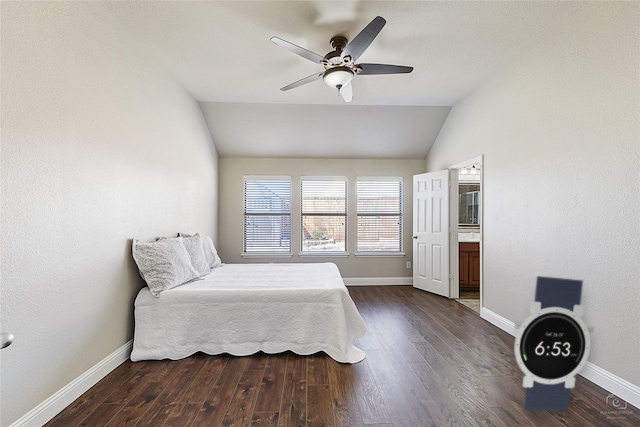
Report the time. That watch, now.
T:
6:53
